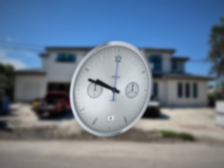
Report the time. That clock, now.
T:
9:48
